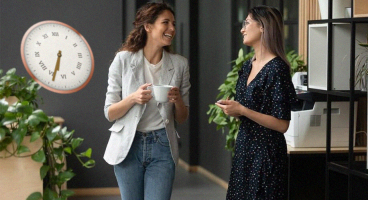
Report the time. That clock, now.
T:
6:34
